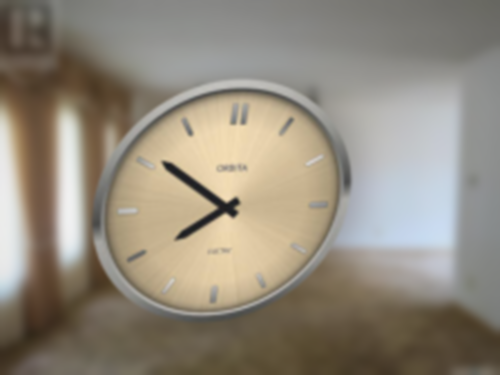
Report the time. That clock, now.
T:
7:51
